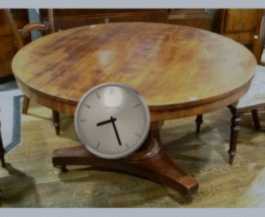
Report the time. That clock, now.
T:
8:27
